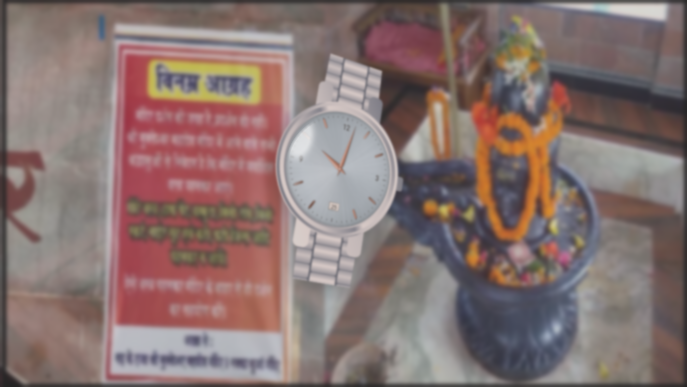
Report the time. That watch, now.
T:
10:02
